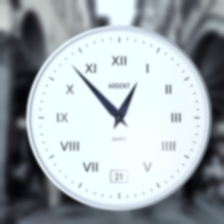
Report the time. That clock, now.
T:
12:53
